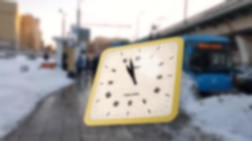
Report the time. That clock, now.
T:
10:57
